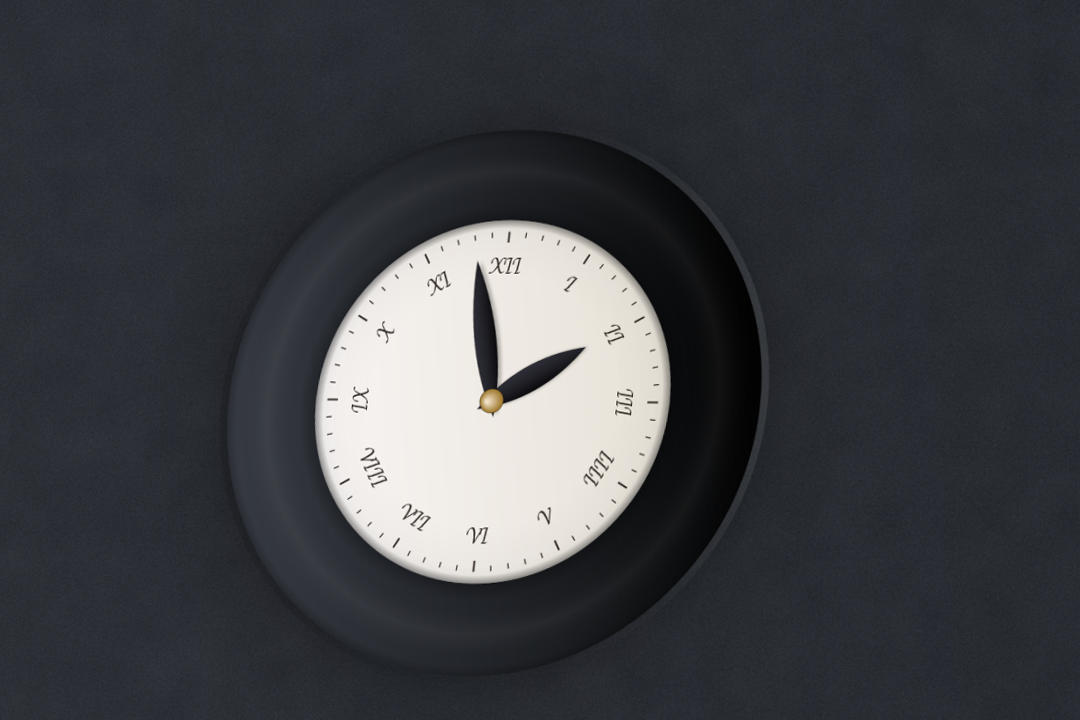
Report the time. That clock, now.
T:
1:58
